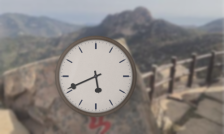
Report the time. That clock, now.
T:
5:41
